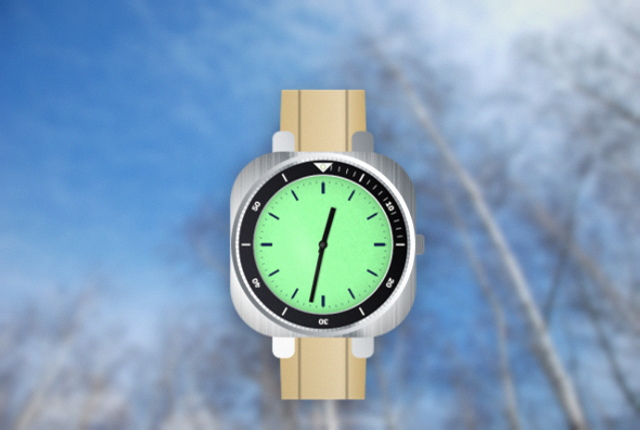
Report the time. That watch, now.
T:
12:32
